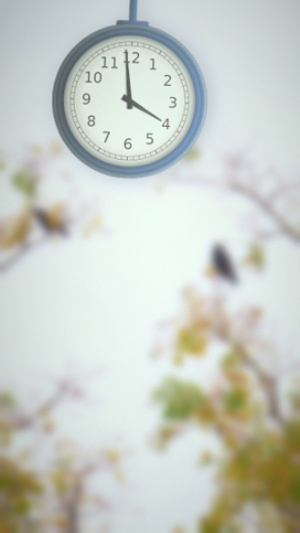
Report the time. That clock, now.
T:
3:59
